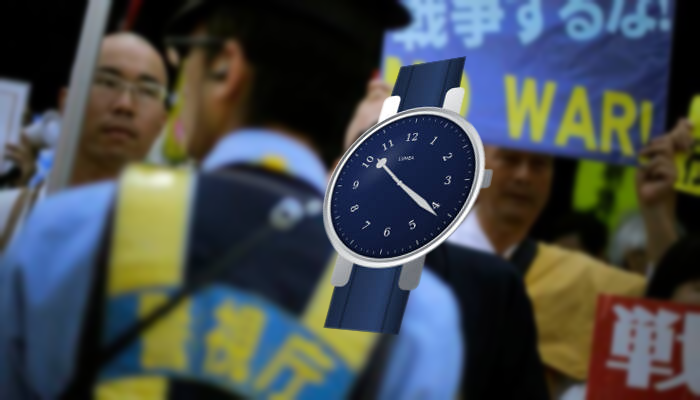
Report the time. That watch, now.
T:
10:21
